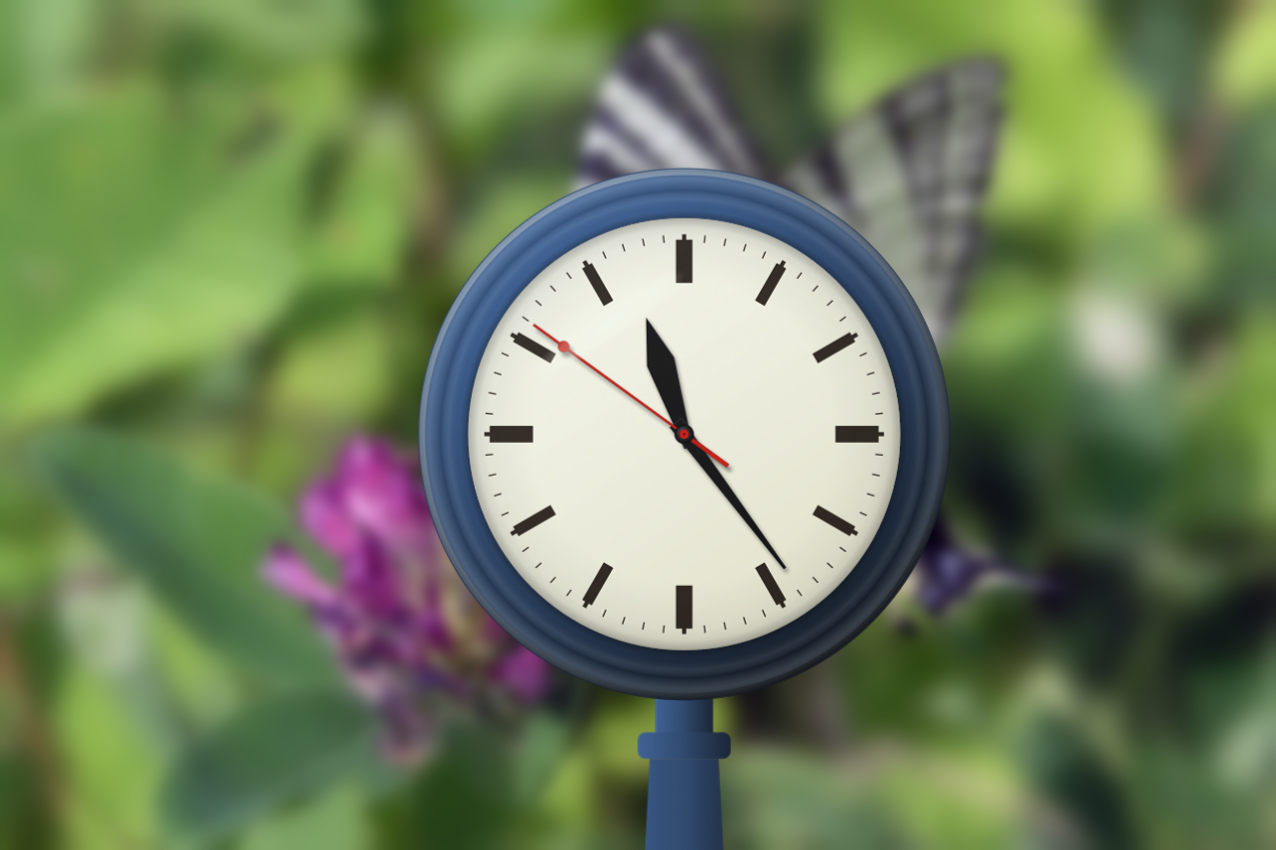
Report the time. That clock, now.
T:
11:23:51
